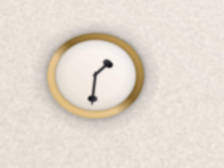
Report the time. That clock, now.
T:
1:31
